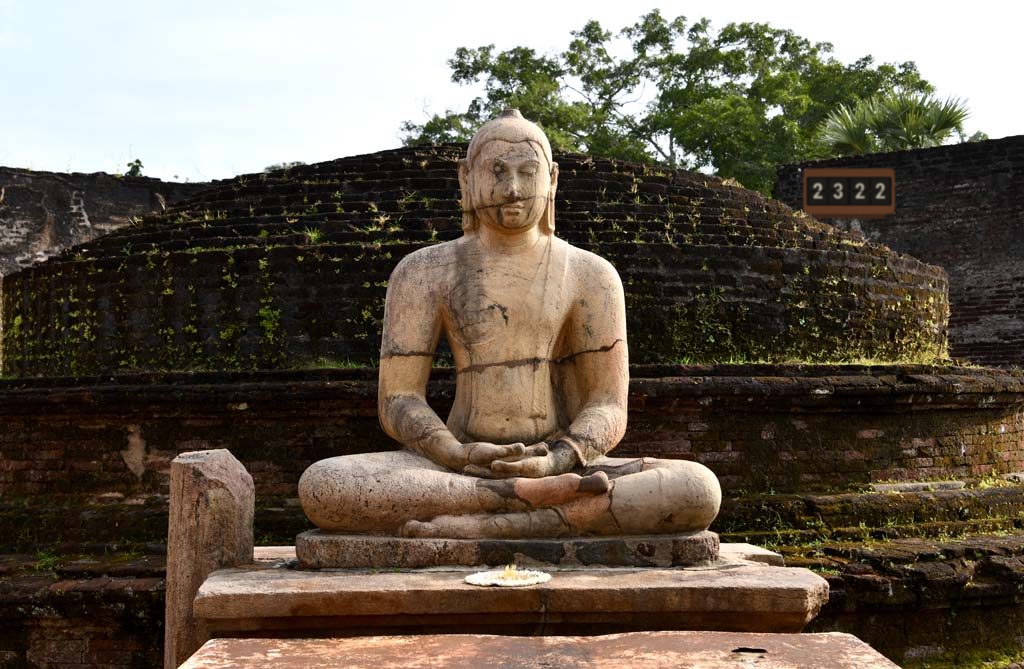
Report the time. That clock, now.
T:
23:22
